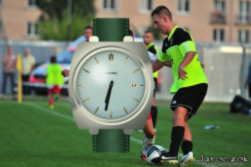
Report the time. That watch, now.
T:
6:32
